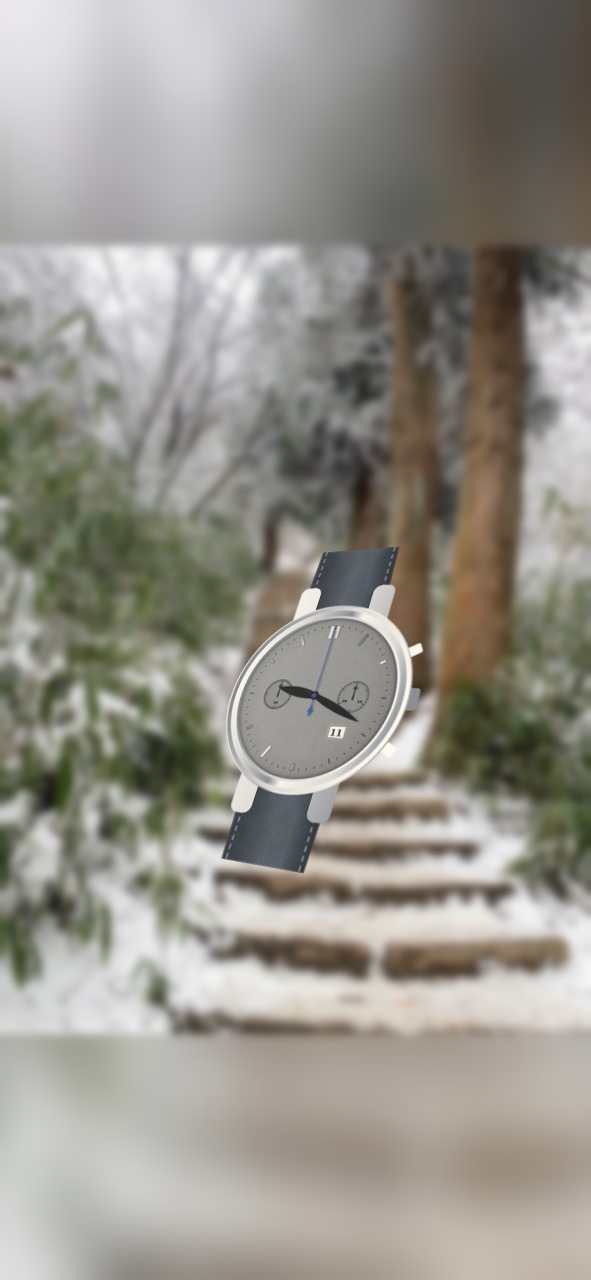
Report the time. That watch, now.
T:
9:19
